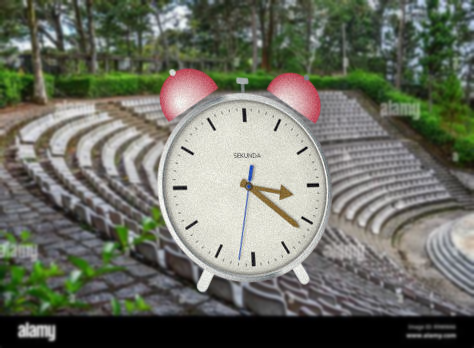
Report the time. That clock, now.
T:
3:21:32
